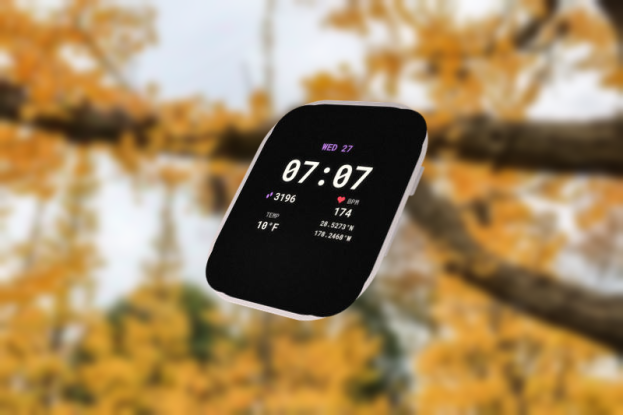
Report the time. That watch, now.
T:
7:07
